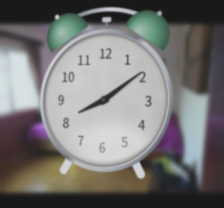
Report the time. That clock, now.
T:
8:09
